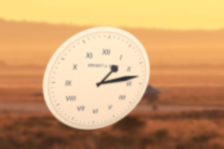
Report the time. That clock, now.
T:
1:13
